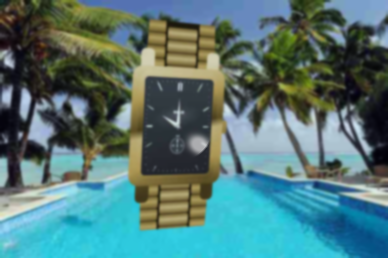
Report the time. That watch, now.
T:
10:00
